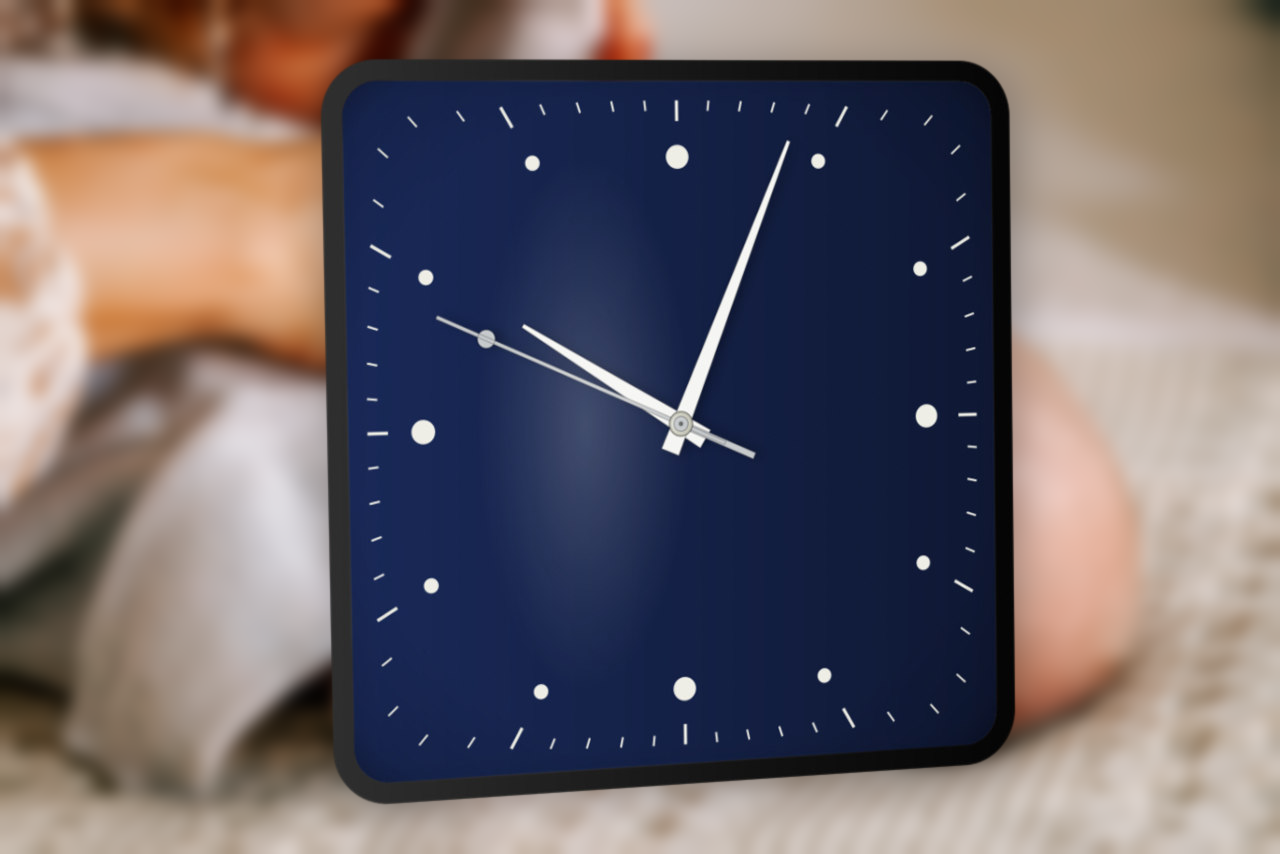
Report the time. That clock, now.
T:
10:03:49
